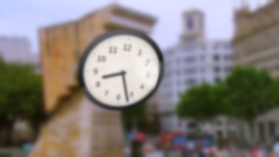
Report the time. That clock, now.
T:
8:27
